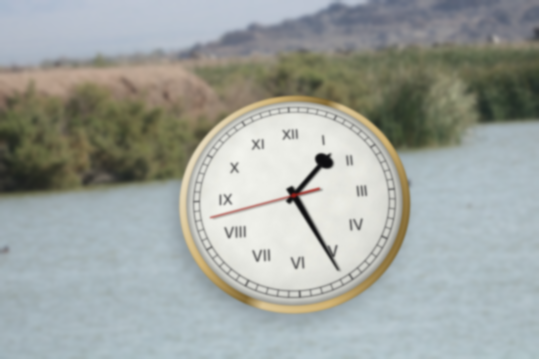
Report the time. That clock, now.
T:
1:25:43
